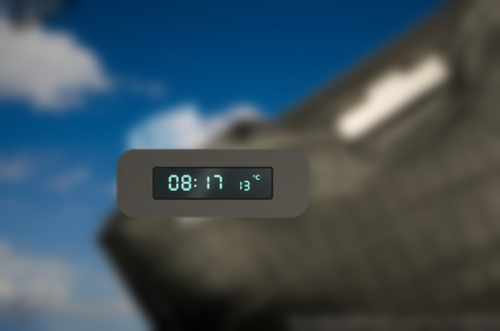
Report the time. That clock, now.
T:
8:17
